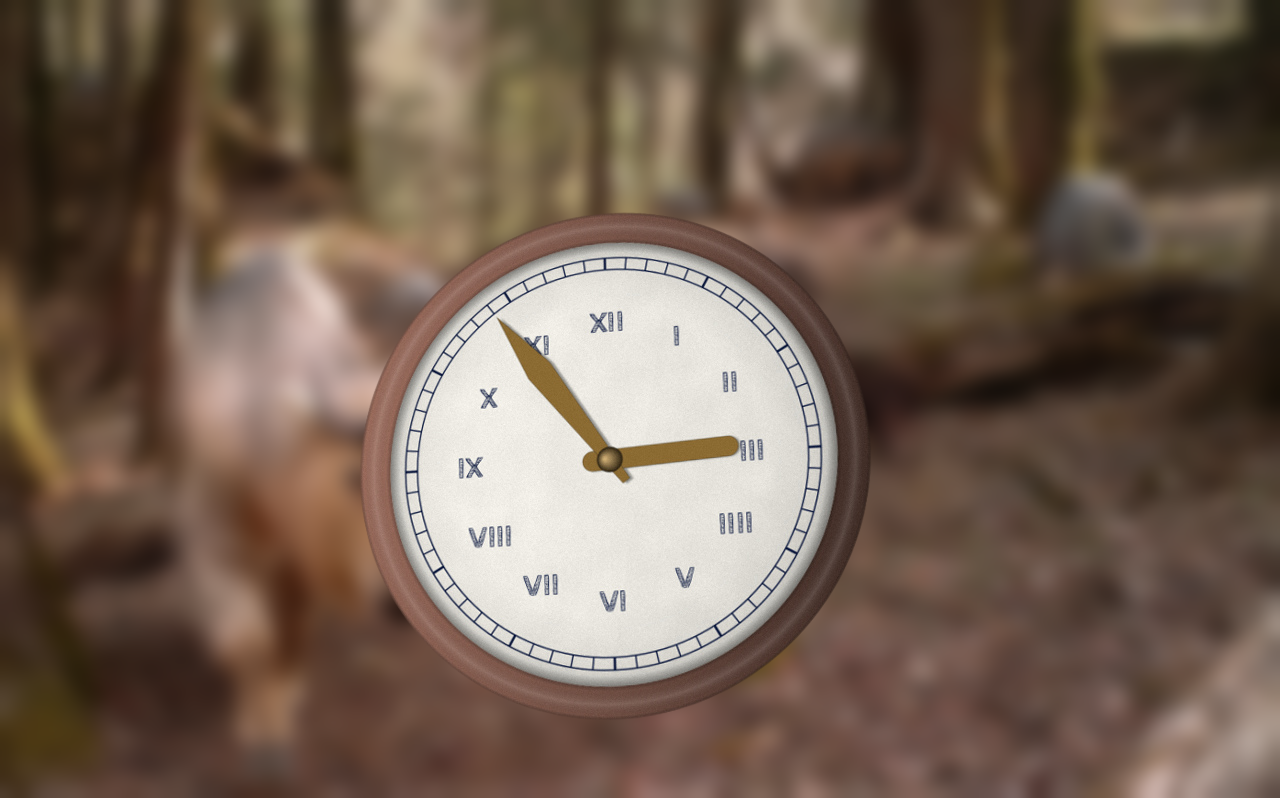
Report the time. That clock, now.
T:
2:54
